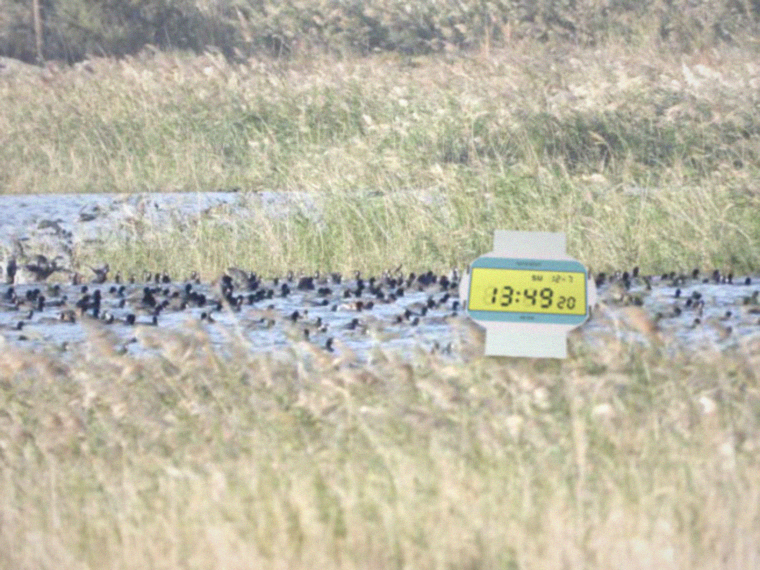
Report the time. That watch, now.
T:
13:49:20
